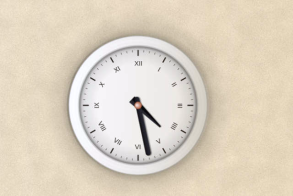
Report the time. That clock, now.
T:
4:28
